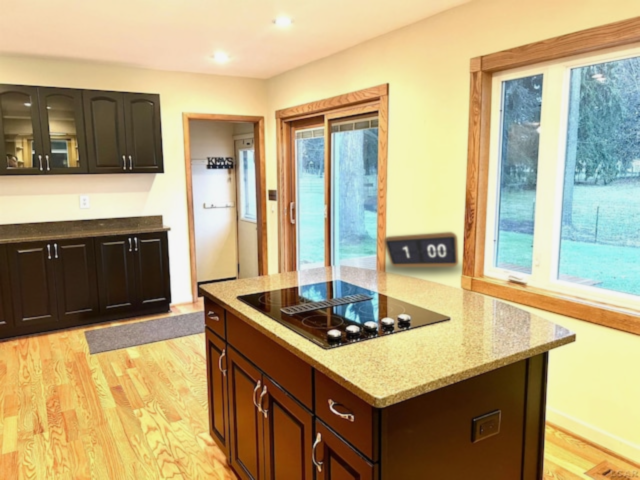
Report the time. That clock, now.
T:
1:00
